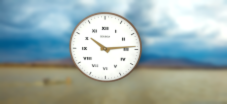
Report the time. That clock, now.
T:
10:14
